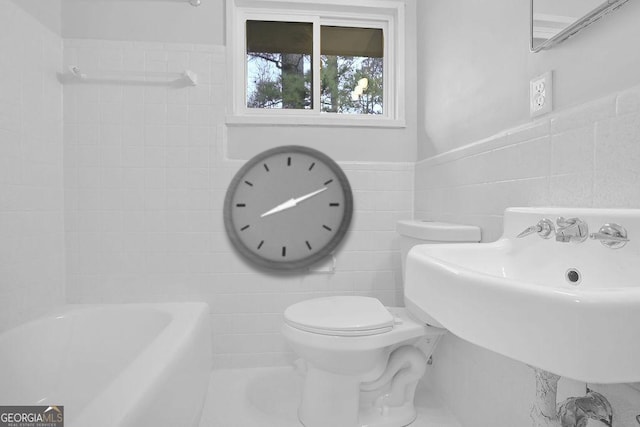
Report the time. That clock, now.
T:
8:11
